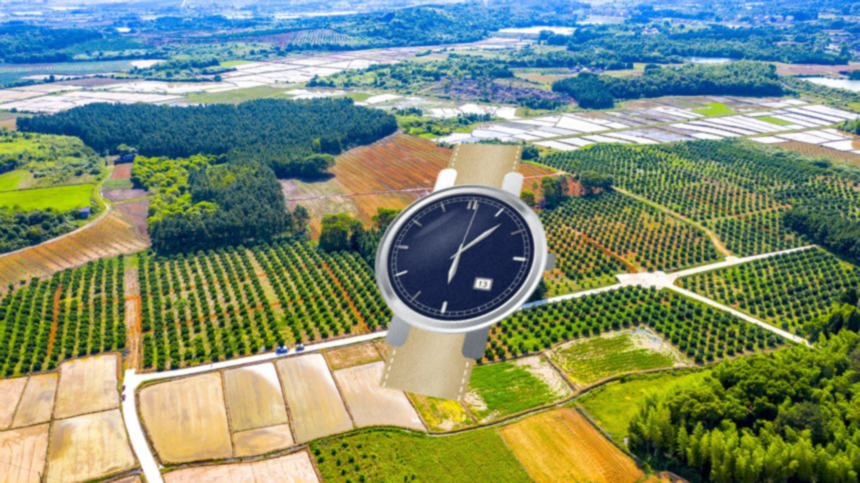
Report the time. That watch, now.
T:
6:07:01
